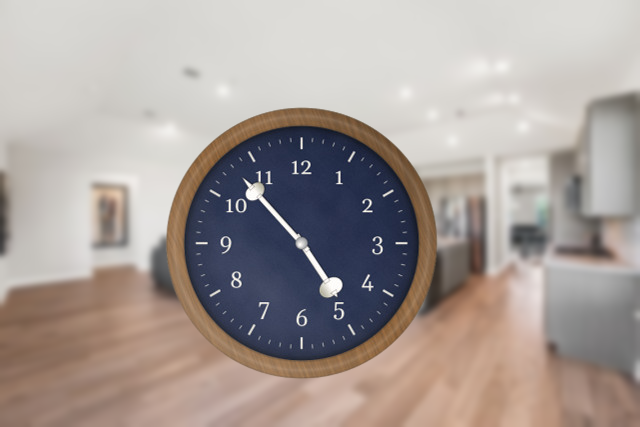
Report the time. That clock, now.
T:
4:53
